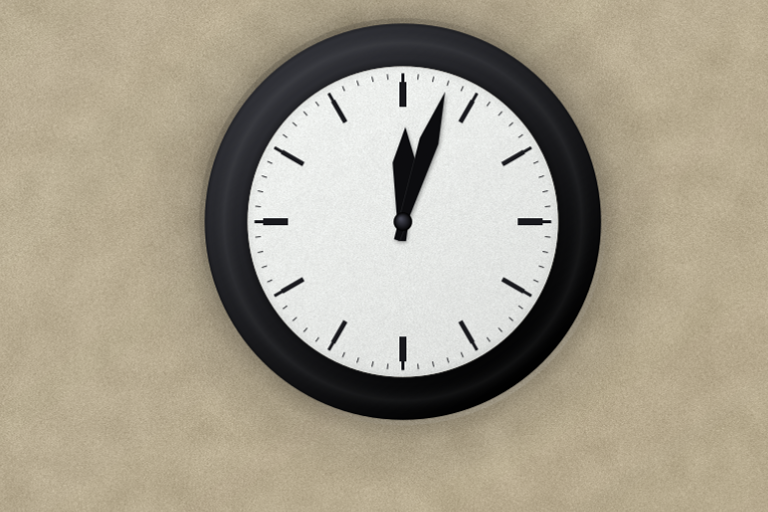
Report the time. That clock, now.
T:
12:03
